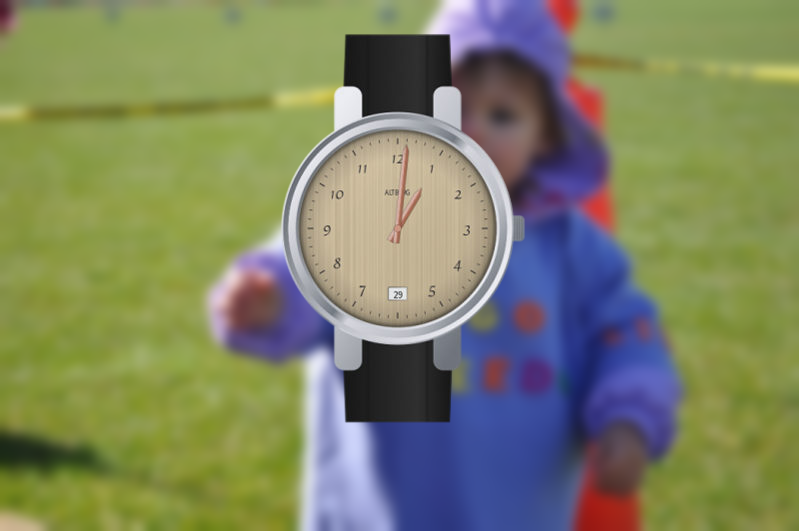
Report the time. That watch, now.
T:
1:01
